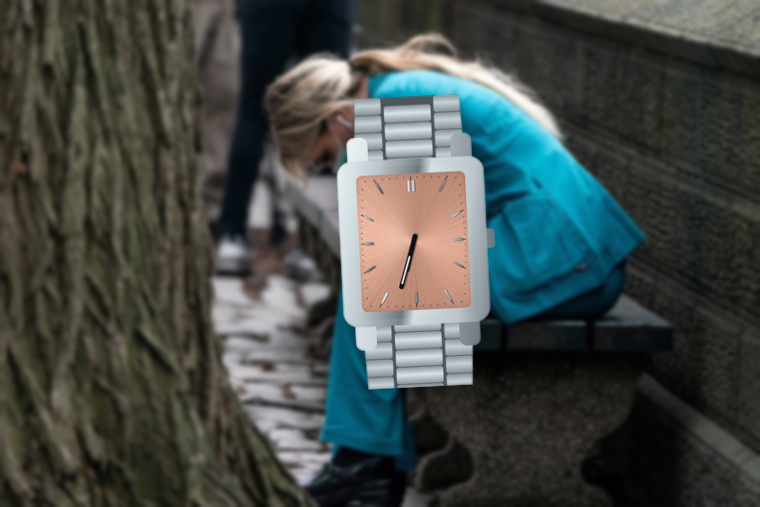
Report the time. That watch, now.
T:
6:33
